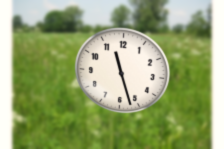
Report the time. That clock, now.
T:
11:27
